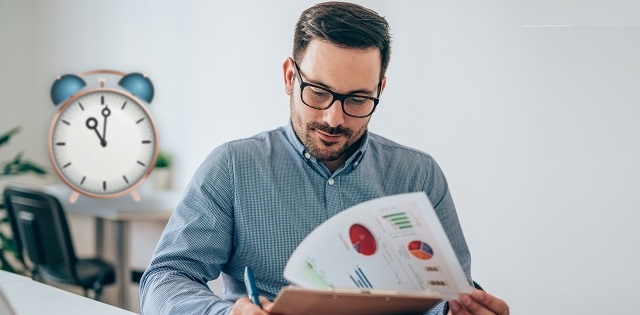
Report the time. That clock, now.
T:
11:01
